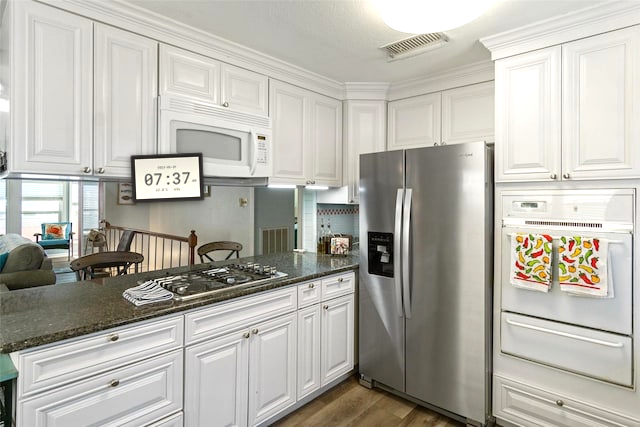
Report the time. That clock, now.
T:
7:37
